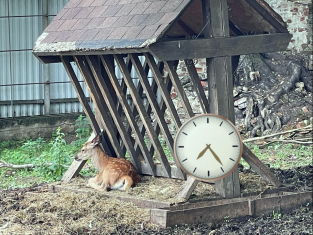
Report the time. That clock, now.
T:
7:24
